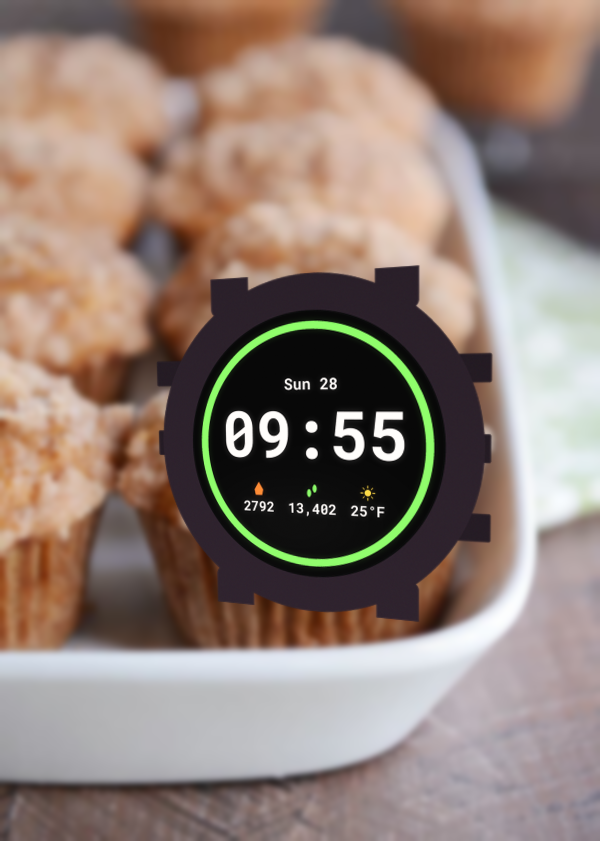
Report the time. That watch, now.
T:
9:55
